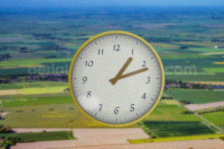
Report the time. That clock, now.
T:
1:12
